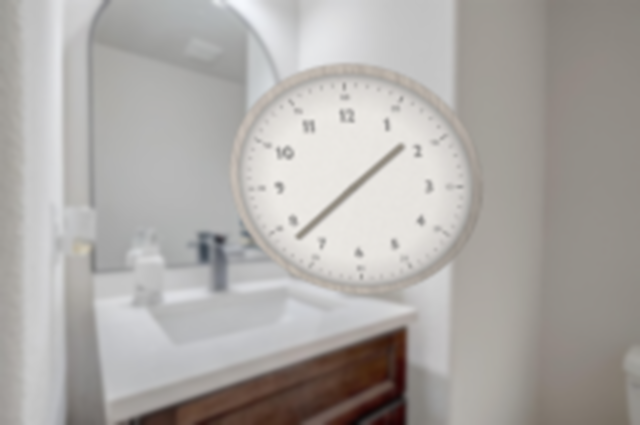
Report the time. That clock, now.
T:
1:38
